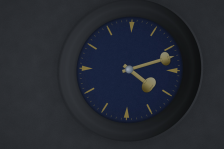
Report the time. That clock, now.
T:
4:12
